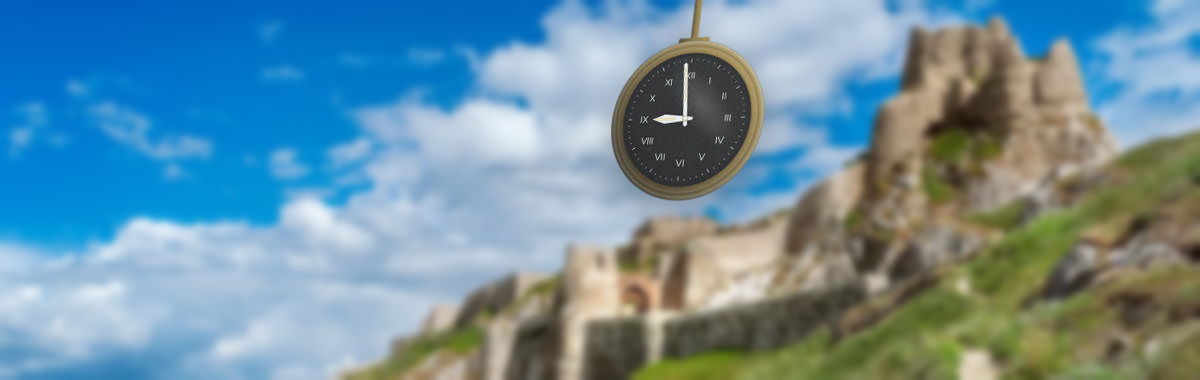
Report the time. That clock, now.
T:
8:59
